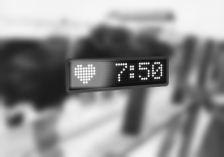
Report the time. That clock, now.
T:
7:50
